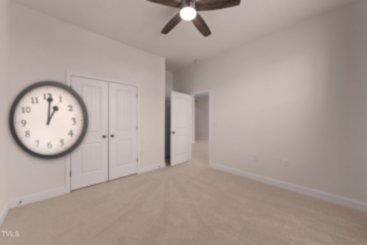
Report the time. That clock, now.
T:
1:01
